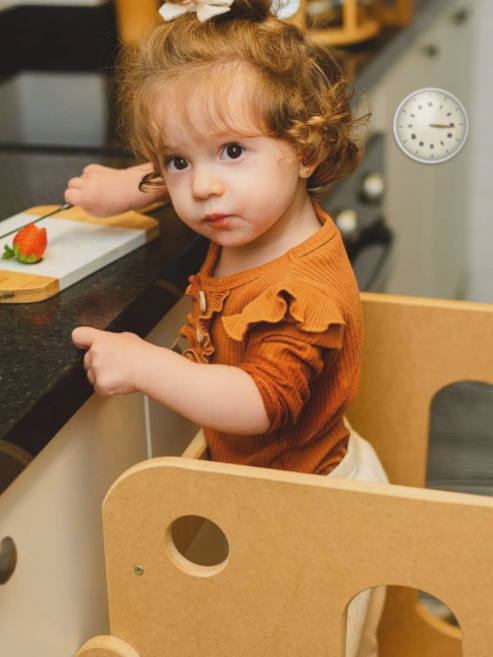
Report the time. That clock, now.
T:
3:16
